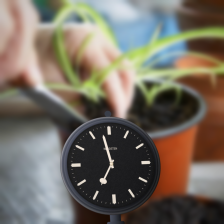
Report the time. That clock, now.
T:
6:58
